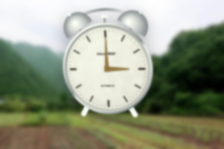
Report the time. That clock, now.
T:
3:00
